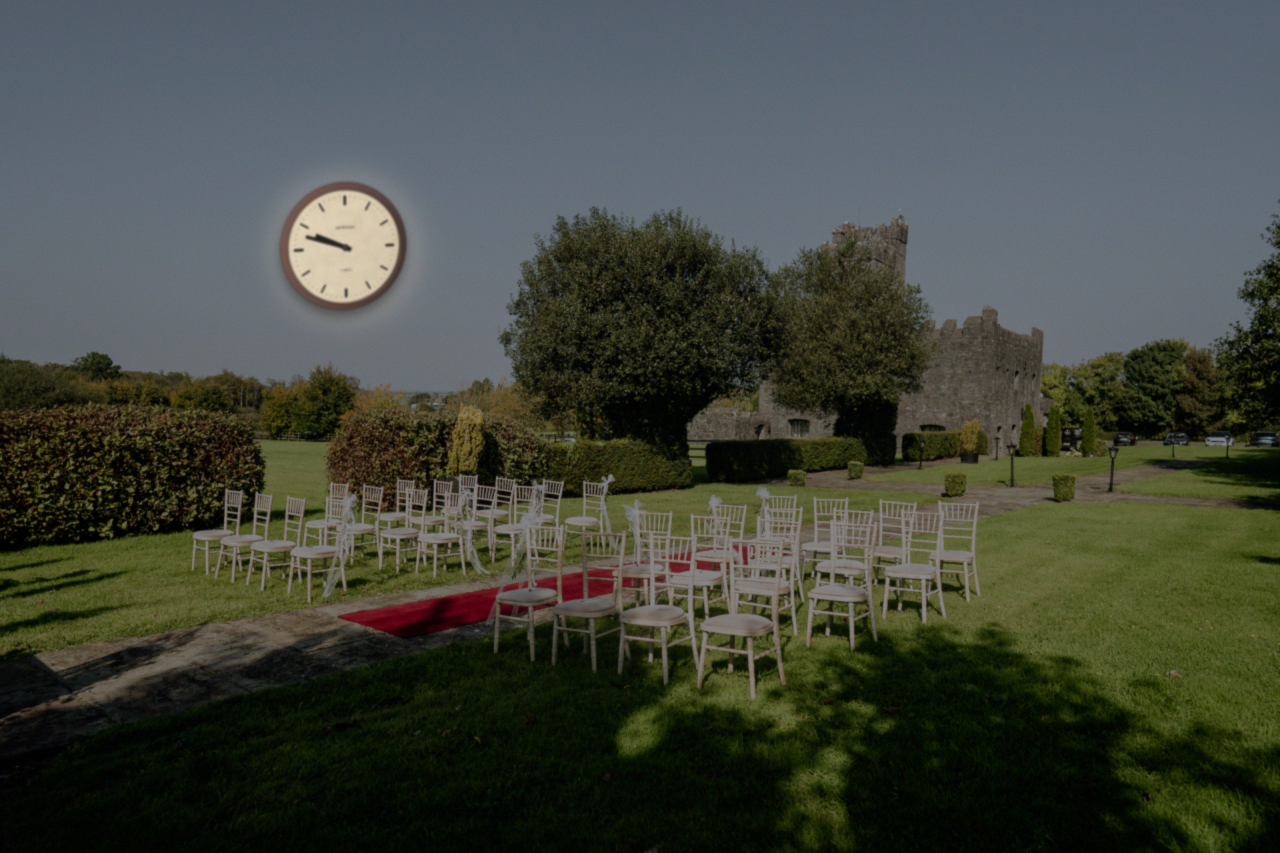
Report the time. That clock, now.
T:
9:48
